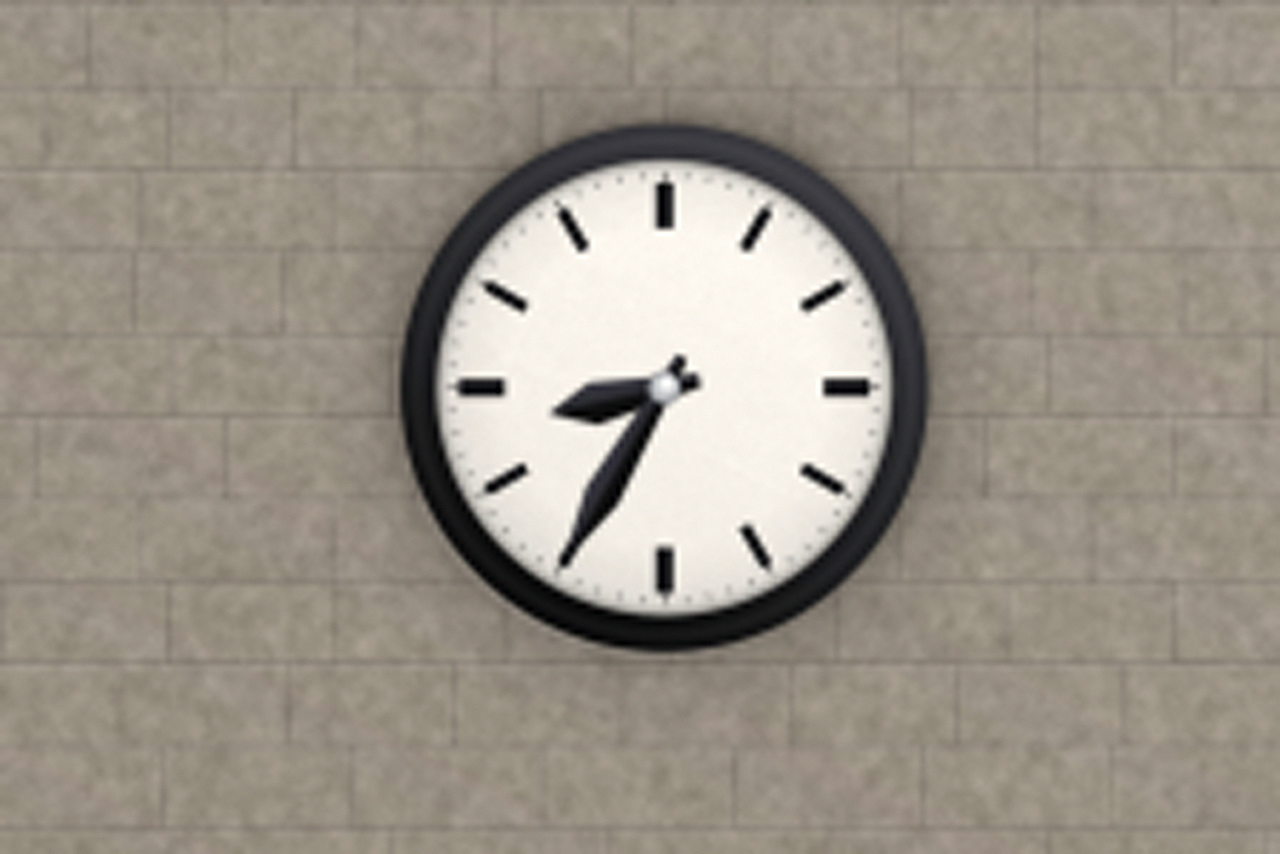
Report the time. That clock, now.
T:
8:35
